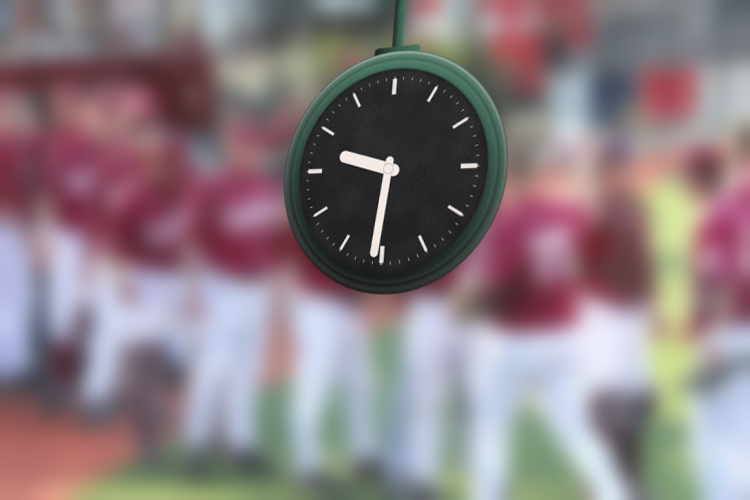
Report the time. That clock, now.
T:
9:31
